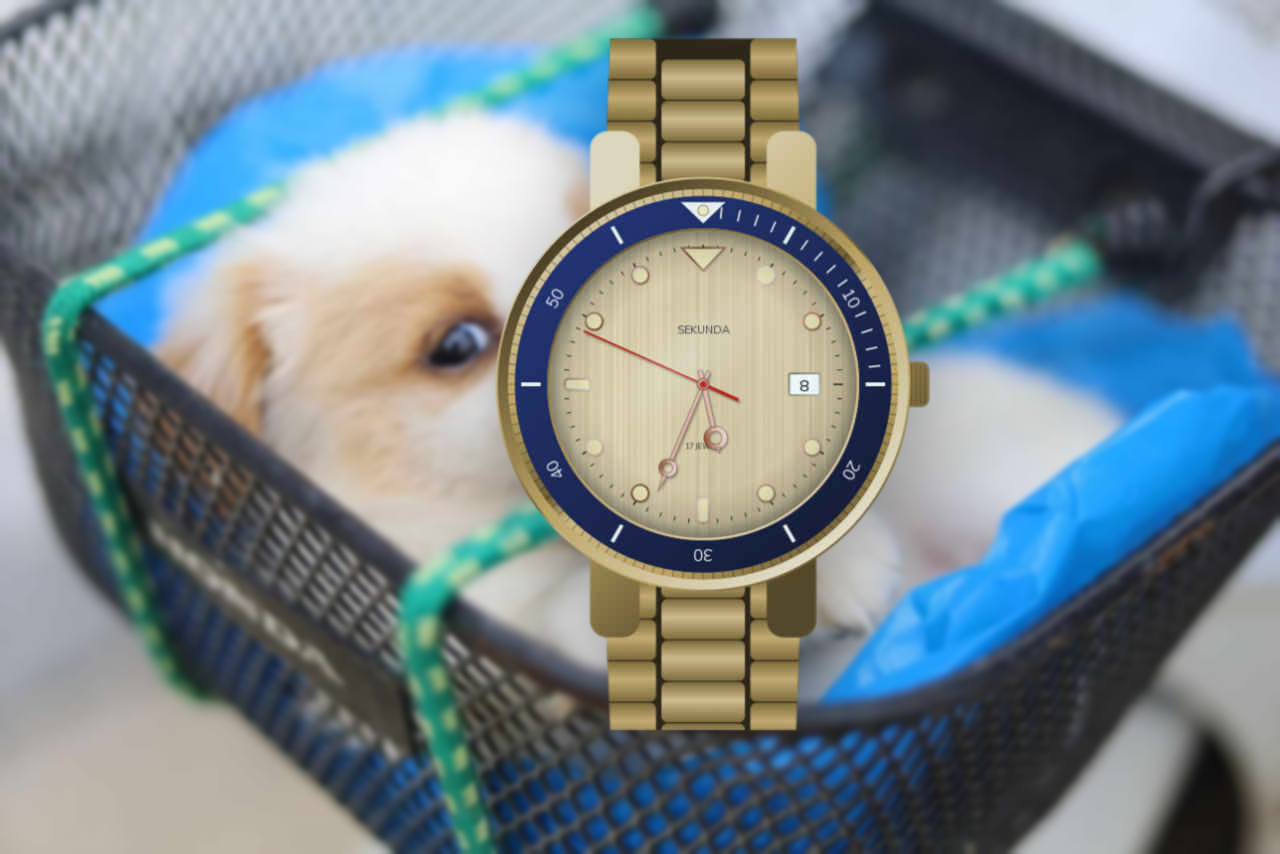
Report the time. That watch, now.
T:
5:33:49
